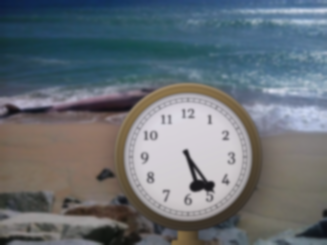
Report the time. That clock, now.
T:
5:24
